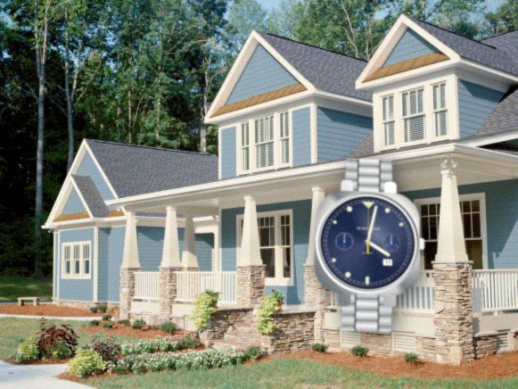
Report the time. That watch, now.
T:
4:02
